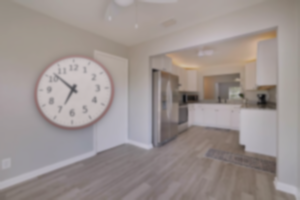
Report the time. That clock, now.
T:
6:52
